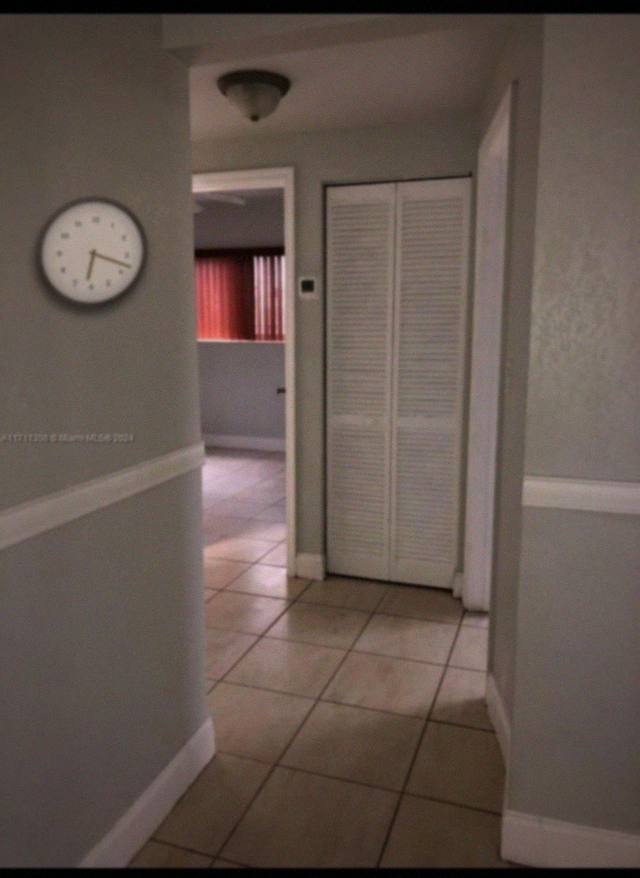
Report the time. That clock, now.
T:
6:18
